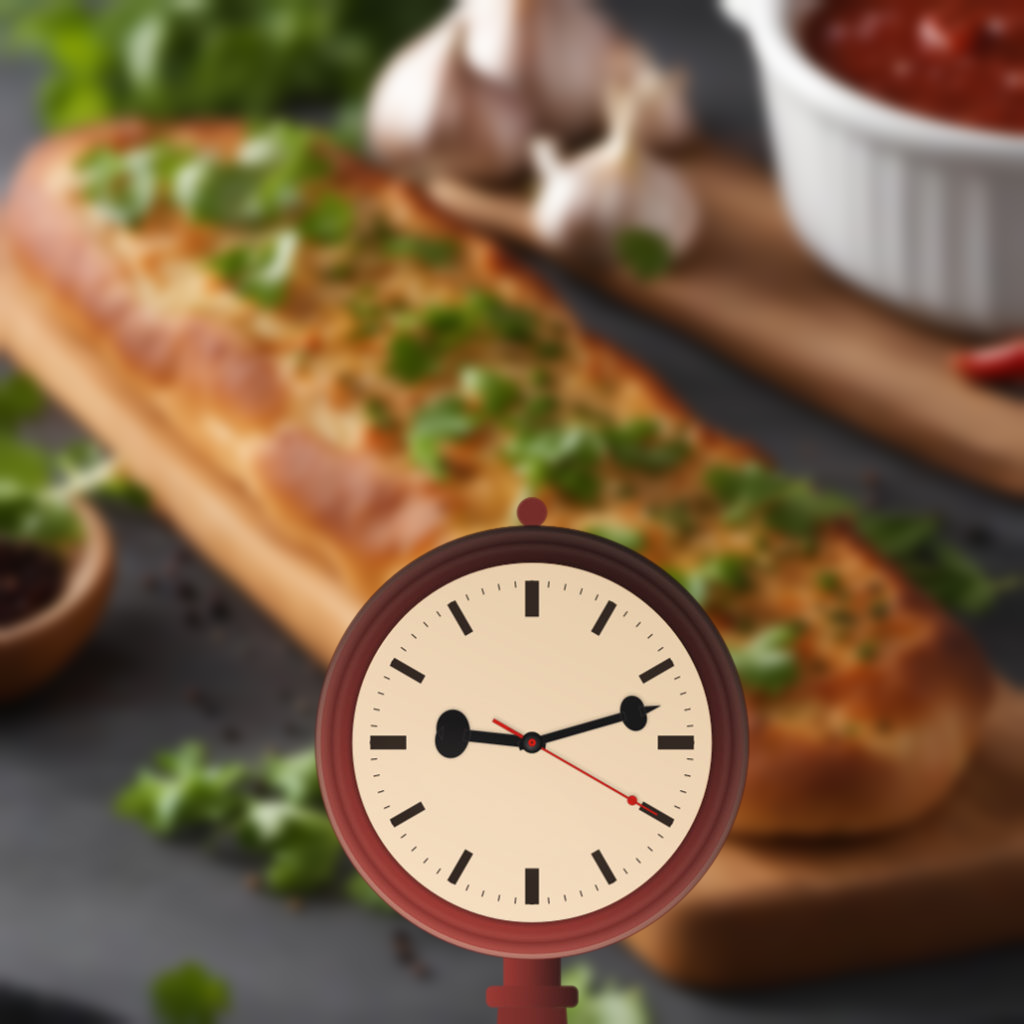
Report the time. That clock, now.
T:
9:12:20
